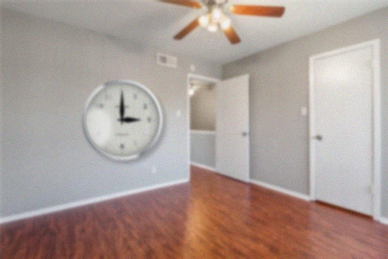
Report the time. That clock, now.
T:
3:00
